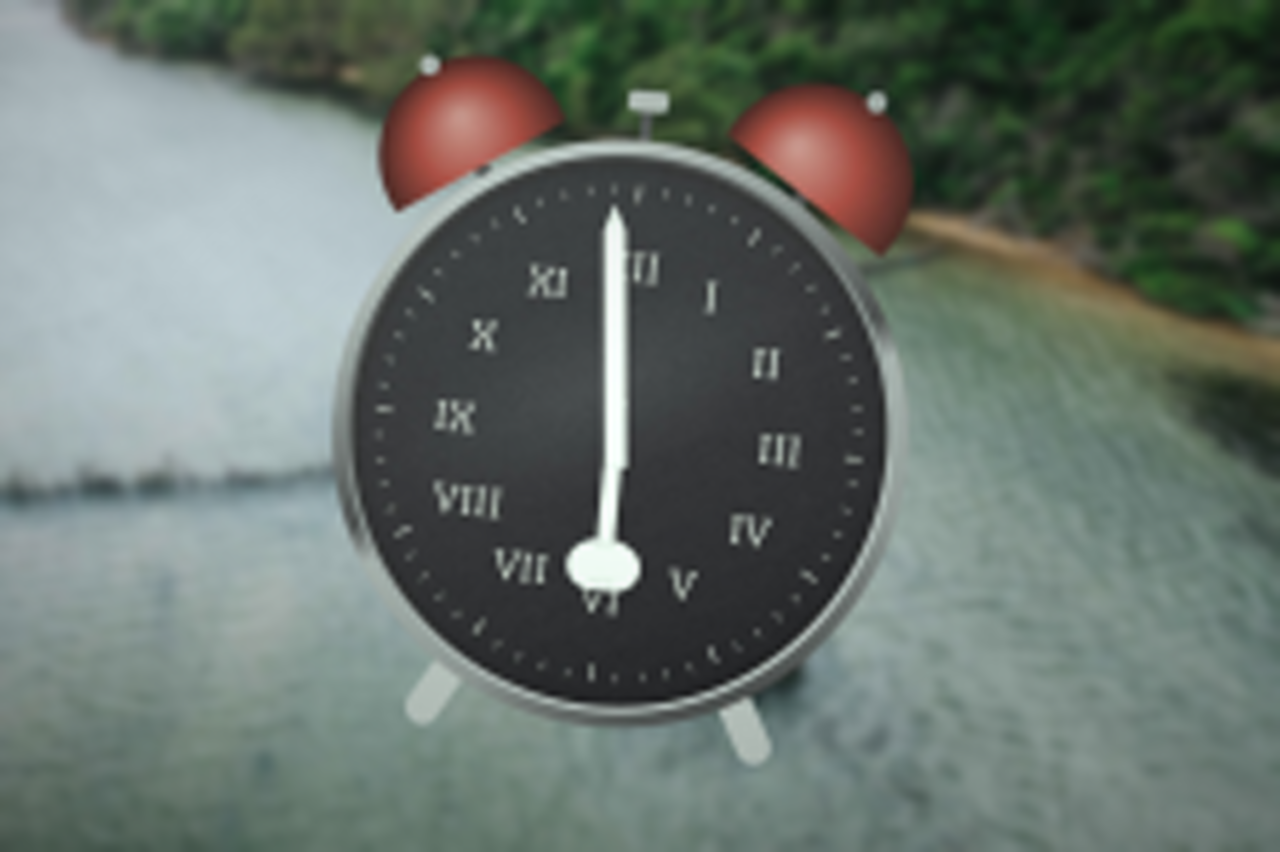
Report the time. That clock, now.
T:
5:59
